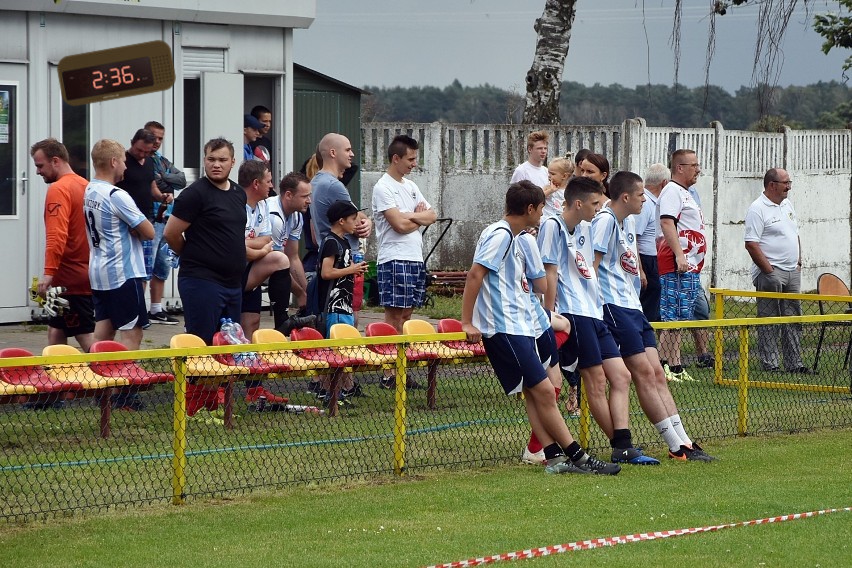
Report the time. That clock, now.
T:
2:36
